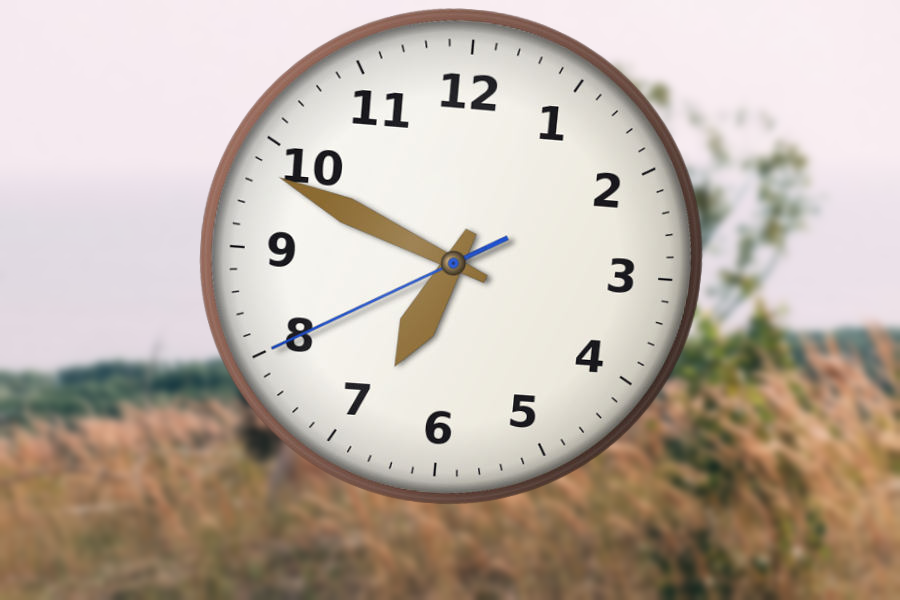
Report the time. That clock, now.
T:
6:48:40
